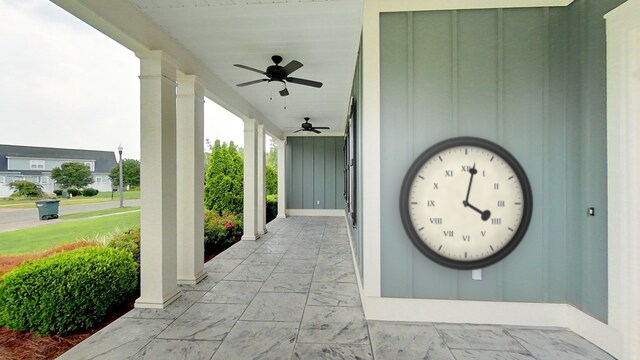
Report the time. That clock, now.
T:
4:02
